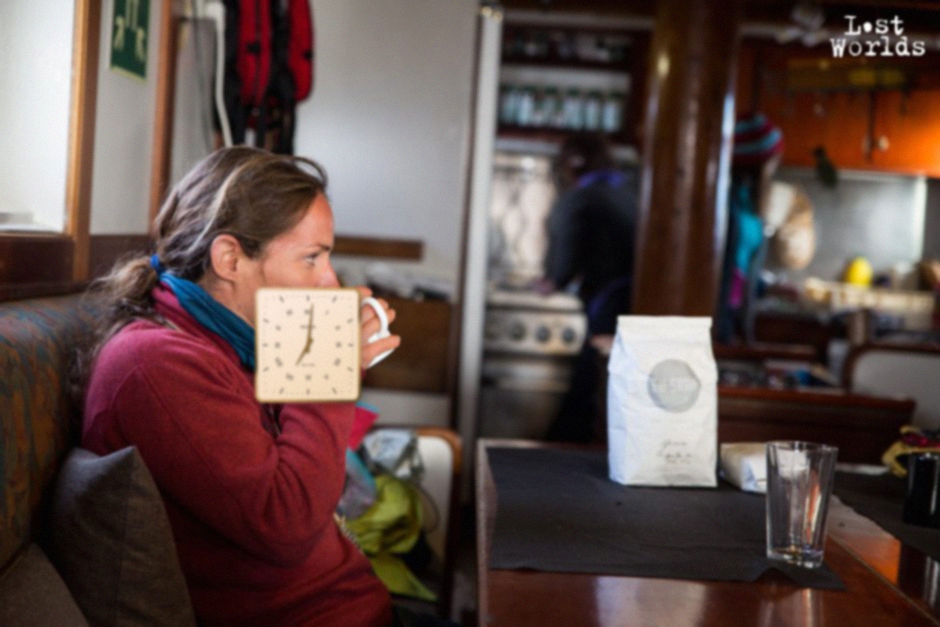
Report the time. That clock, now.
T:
7:01
